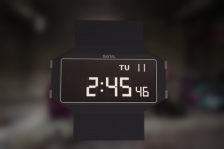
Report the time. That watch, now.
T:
2:45:46
